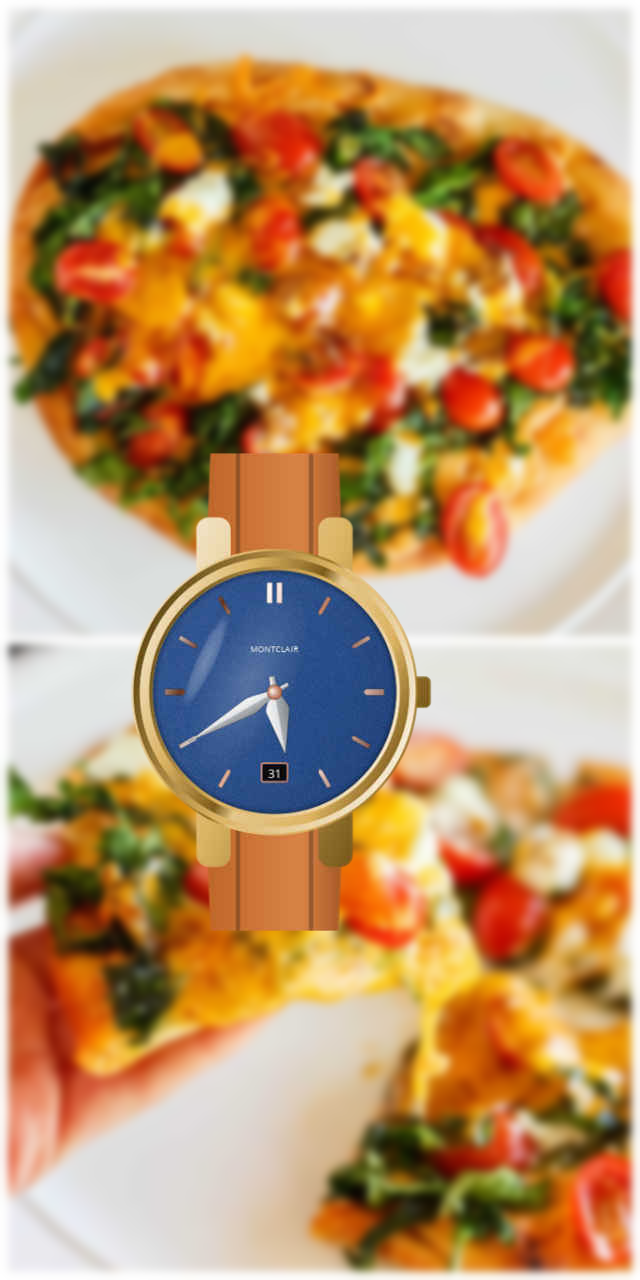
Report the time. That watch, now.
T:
5:40
